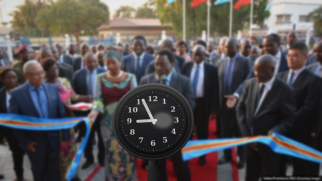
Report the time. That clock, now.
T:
8:56
